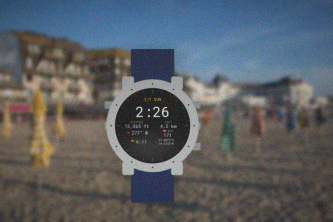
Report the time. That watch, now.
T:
2:26
